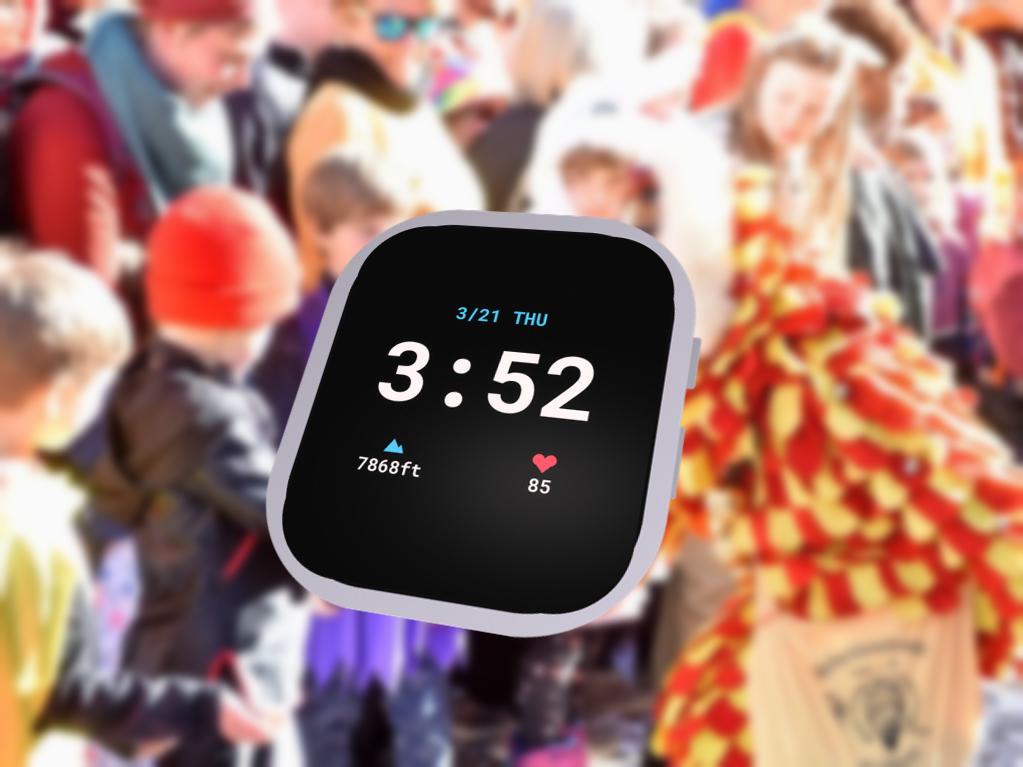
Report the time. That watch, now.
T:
3:52
